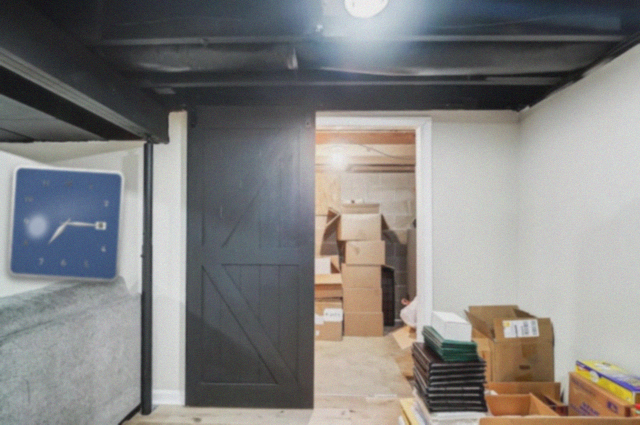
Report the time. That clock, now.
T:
7:15
